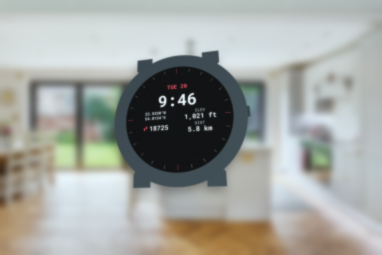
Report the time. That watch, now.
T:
9:46
